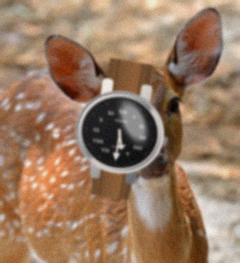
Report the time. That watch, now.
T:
5:30
